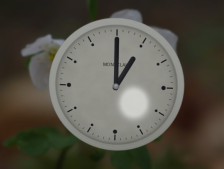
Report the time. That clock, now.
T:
1:00
